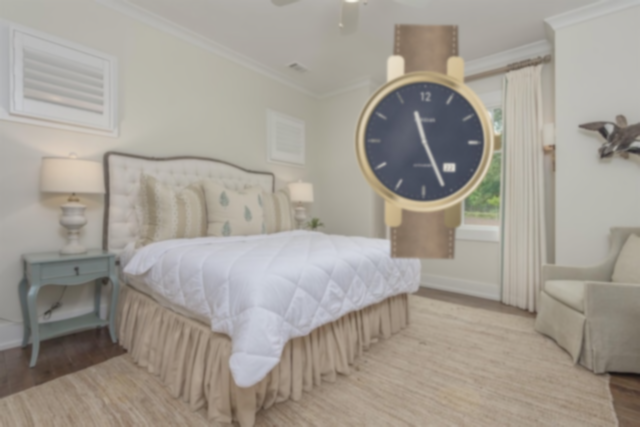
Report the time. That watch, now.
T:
11:26
